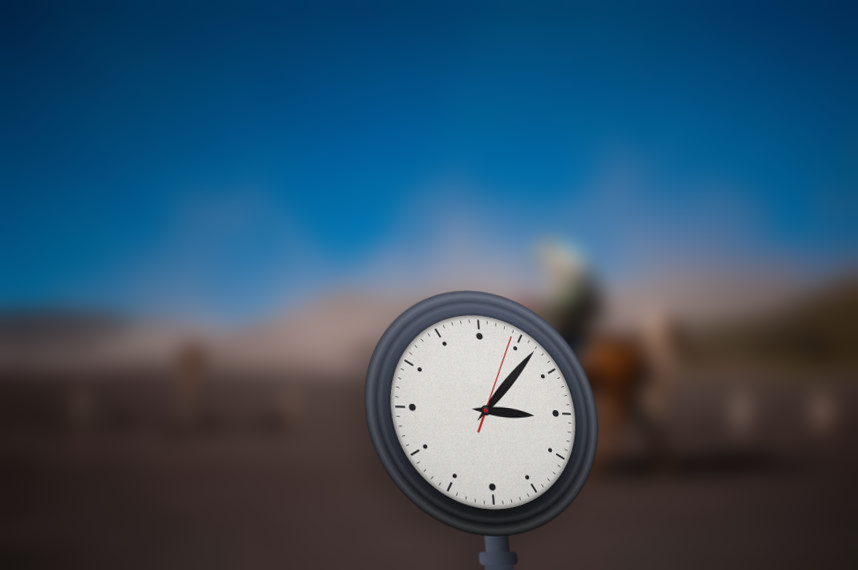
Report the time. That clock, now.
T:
3:07:04
